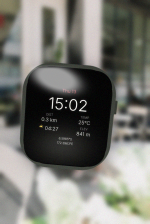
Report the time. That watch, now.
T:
15:02
